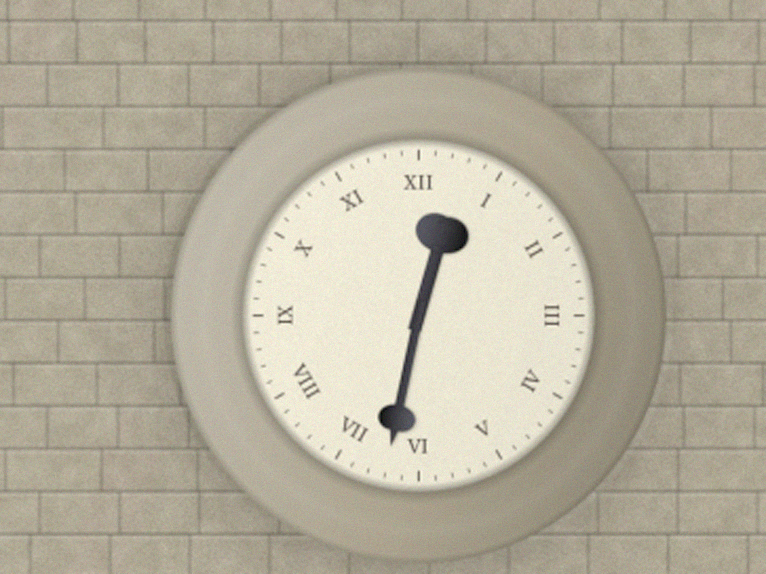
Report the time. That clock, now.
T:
12:32
